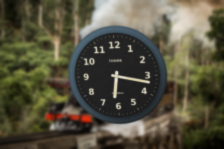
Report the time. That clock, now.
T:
6:17
